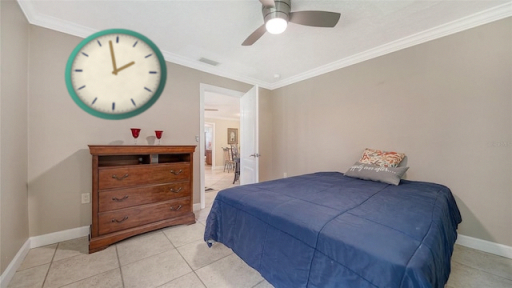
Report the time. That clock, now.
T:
1:58
